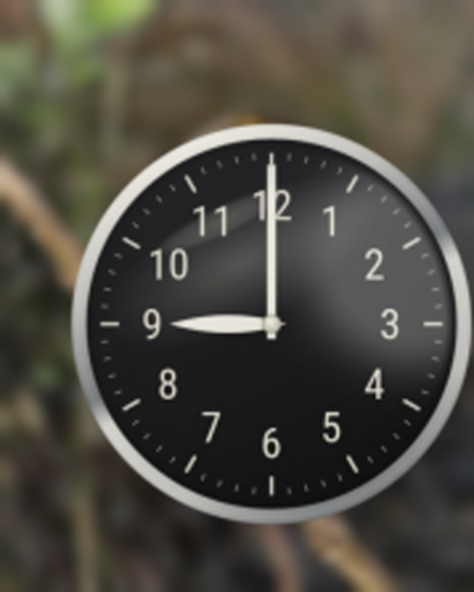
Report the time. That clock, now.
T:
9:00
